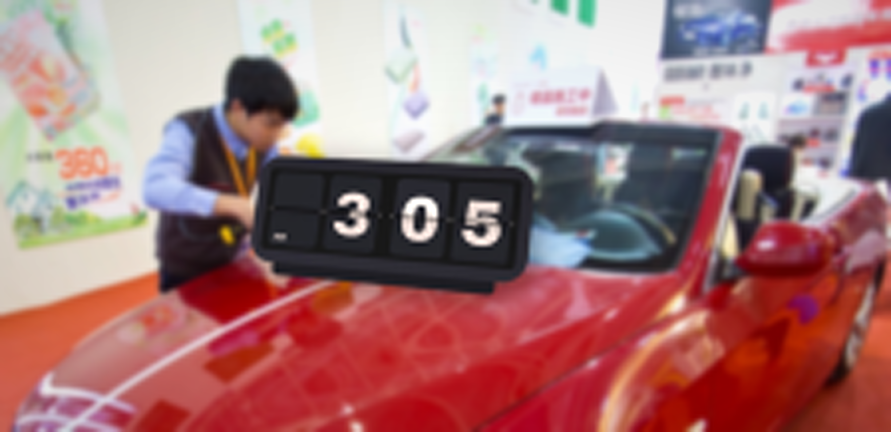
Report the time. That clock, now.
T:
3:05
